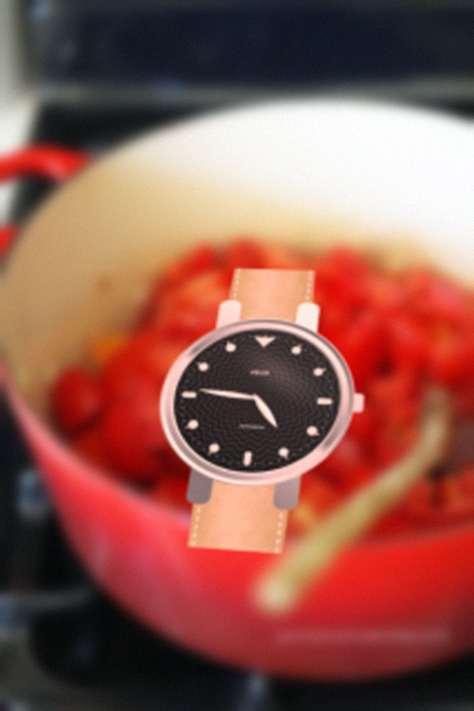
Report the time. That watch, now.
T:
4:46
